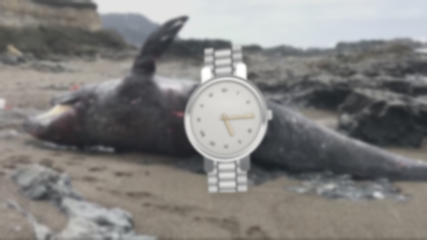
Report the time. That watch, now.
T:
5:15
